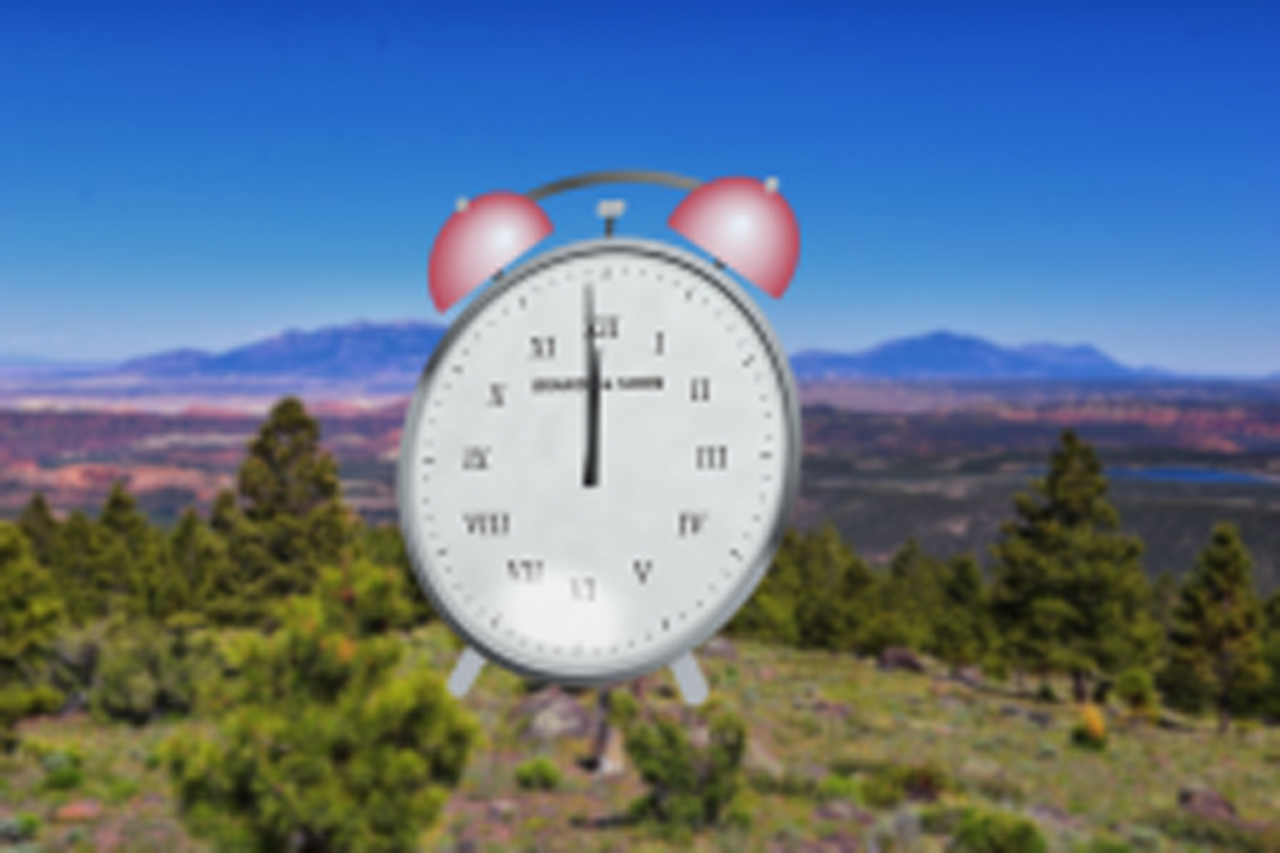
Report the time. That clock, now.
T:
11:59
